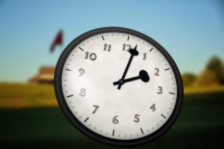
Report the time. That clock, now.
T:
2:02
